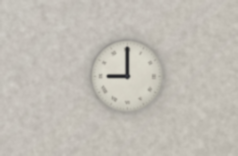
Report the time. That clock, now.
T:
9:00
